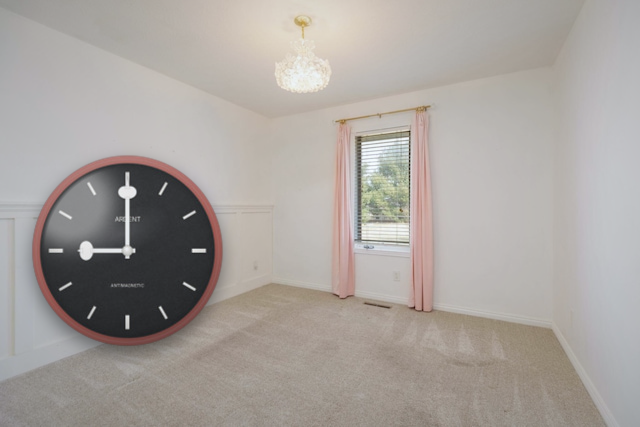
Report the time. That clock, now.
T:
9:00
